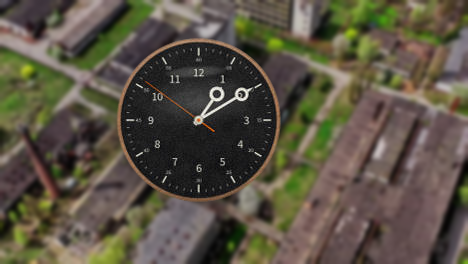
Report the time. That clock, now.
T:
1:09:51
